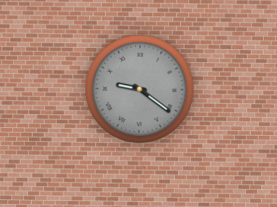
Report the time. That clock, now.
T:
9:21
